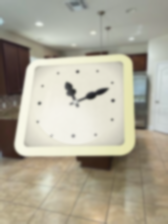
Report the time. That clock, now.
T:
11:11
